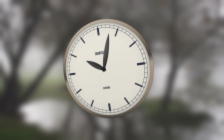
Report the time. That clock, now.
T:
10:03
